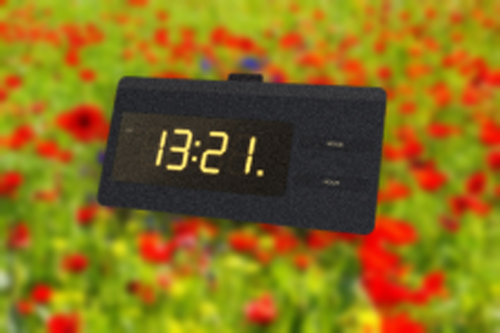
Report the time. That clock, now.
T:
13:21
